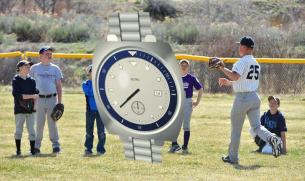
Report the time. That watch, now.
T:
7:38
